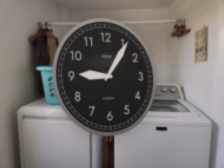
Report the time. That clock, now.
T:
9:06
